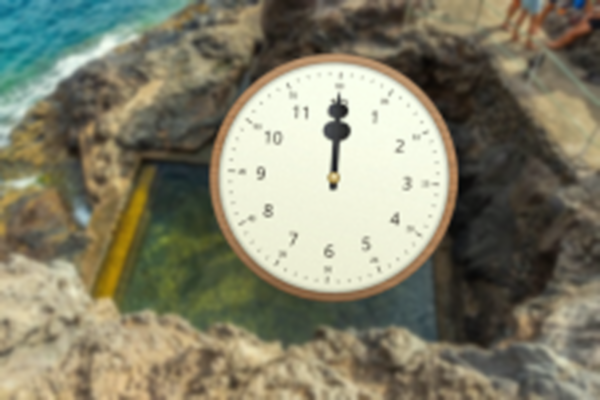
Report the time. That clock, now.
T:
12:00
